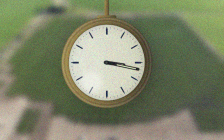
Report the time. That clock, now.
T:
3:17
